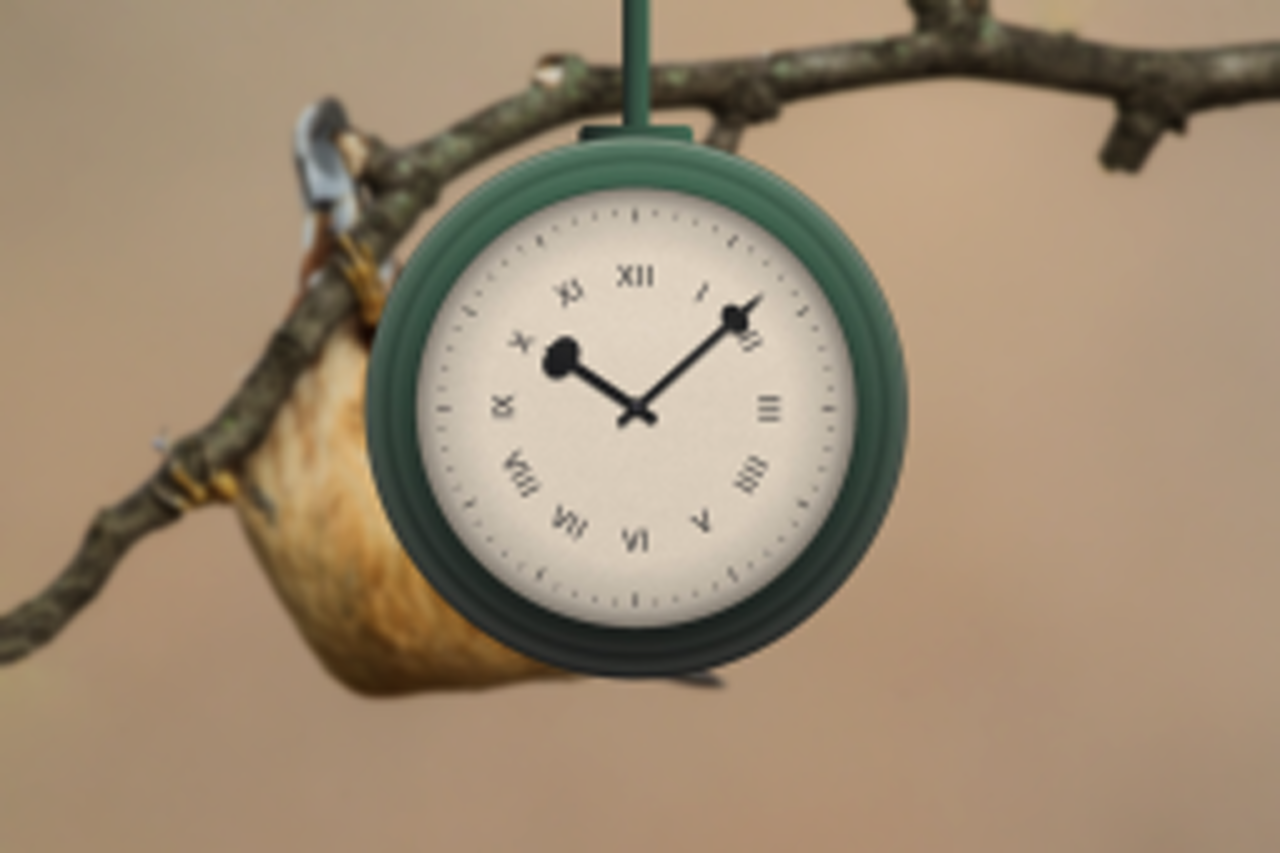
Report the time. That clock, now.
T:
10:08
